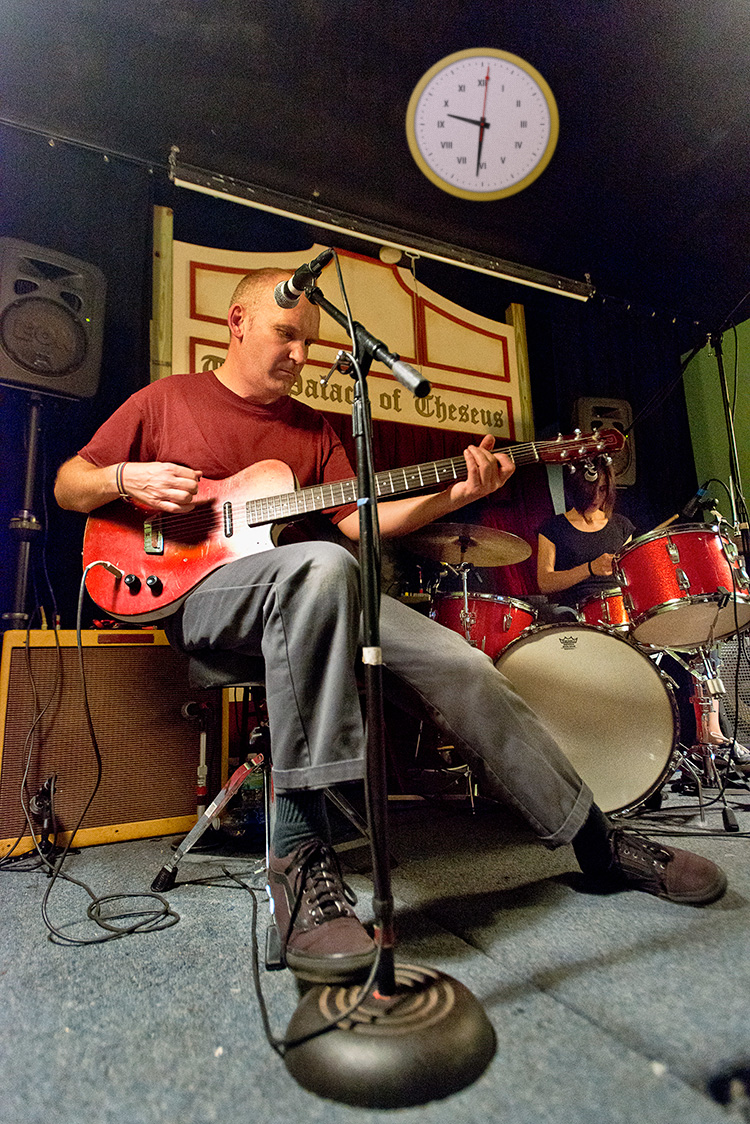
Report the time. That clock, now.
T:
9:31:01
